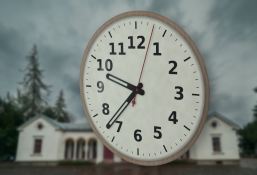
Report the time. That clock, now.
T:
9:37:03
